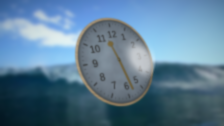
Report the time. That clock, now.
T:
11:28
